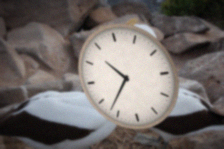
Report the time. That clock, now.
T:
10:37
